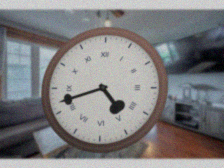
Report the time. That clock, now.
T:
4:42
